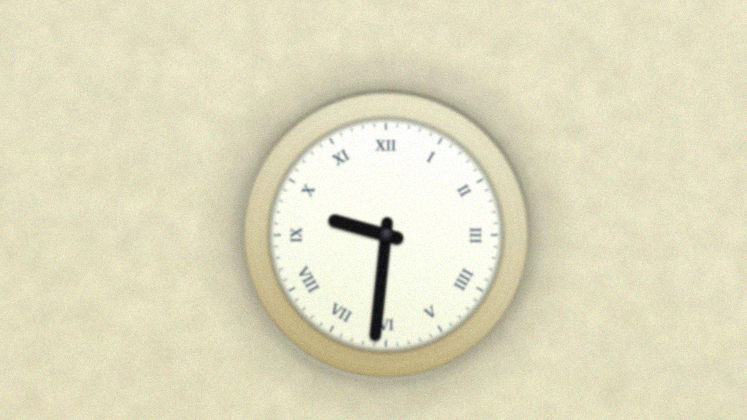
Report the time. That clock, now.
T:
9:31
